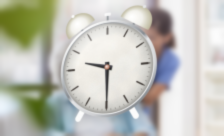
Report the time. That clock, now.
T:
9:30
